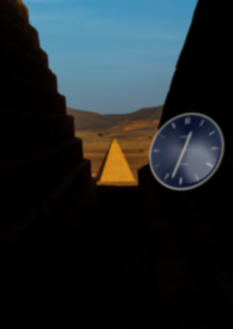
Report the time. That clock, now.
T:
12:33
